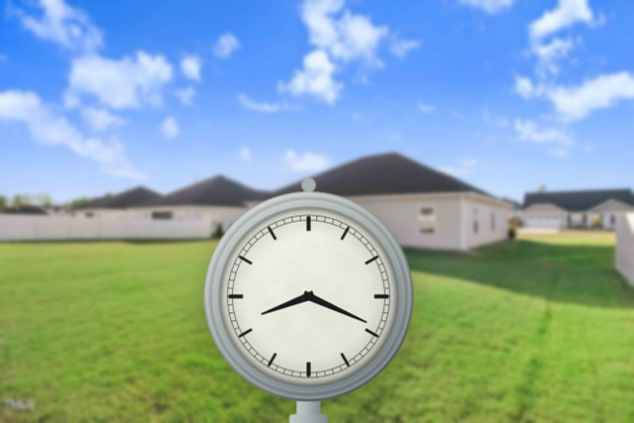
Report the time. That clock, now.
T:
8:19
